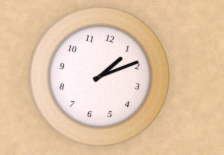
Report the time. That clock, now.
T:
1:09
